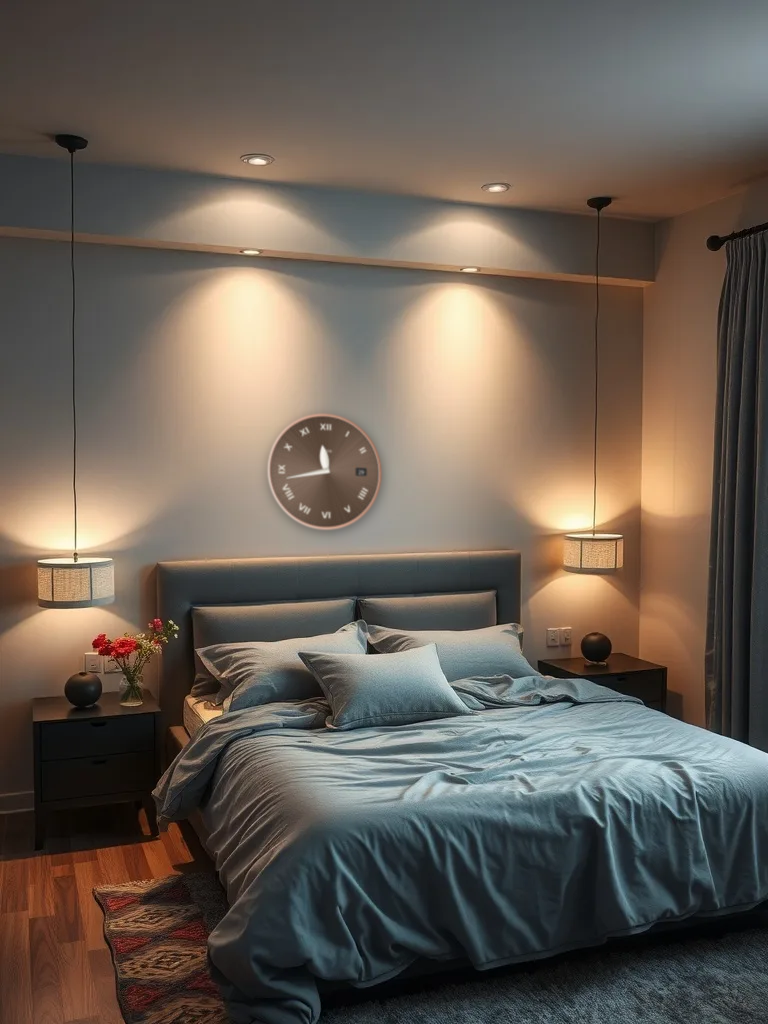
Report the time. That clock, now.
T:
11:43
